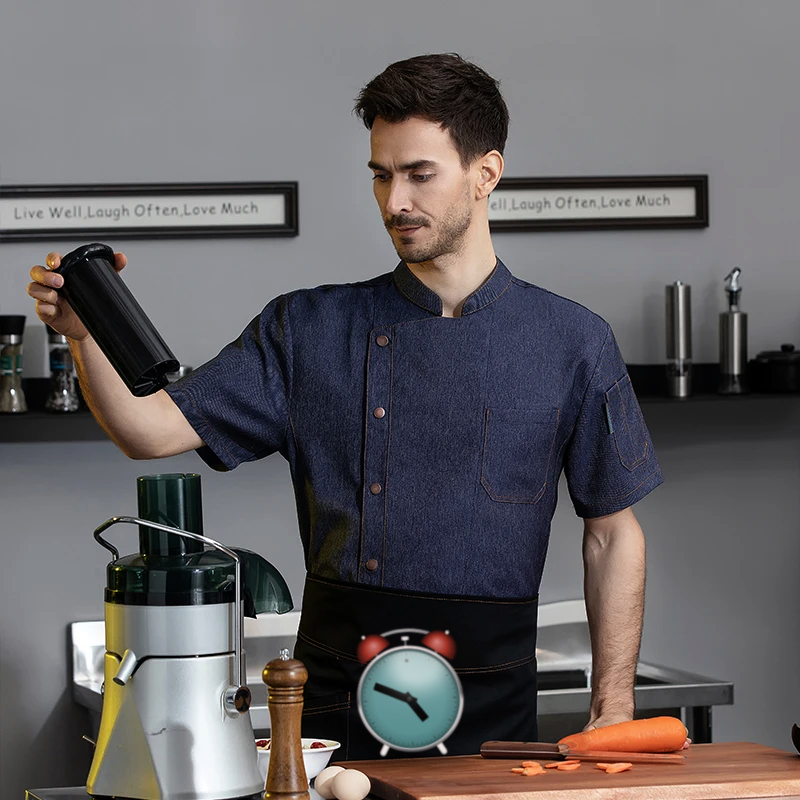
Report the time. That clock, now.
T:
4:49
